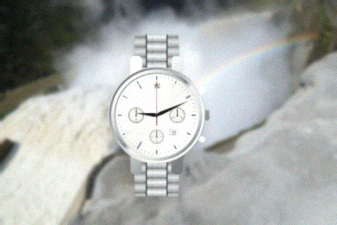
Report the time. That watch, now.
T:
9:11
